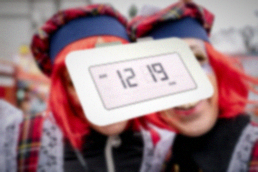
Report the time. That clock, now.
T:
12:19
